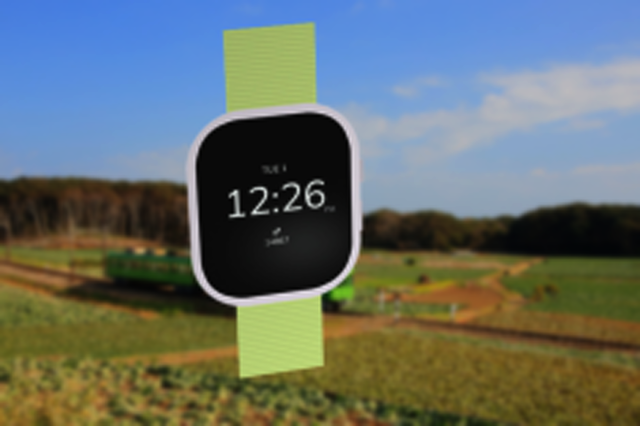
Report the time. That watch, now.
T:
12:26
